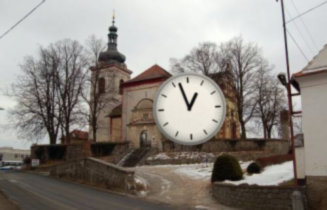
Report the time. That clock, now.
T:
12:57
